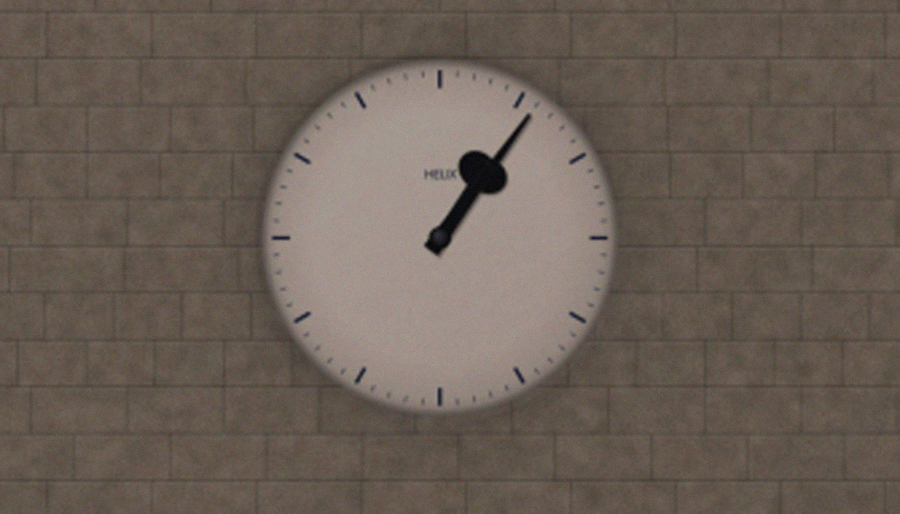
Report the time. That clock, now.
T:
1:06
